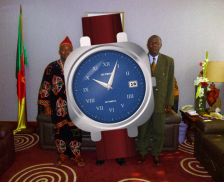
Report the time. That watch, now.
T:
10:04
